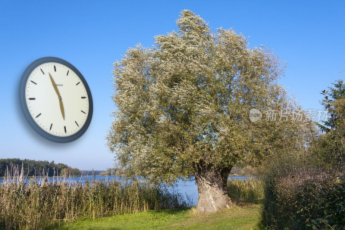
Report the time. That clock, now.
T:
5:57
